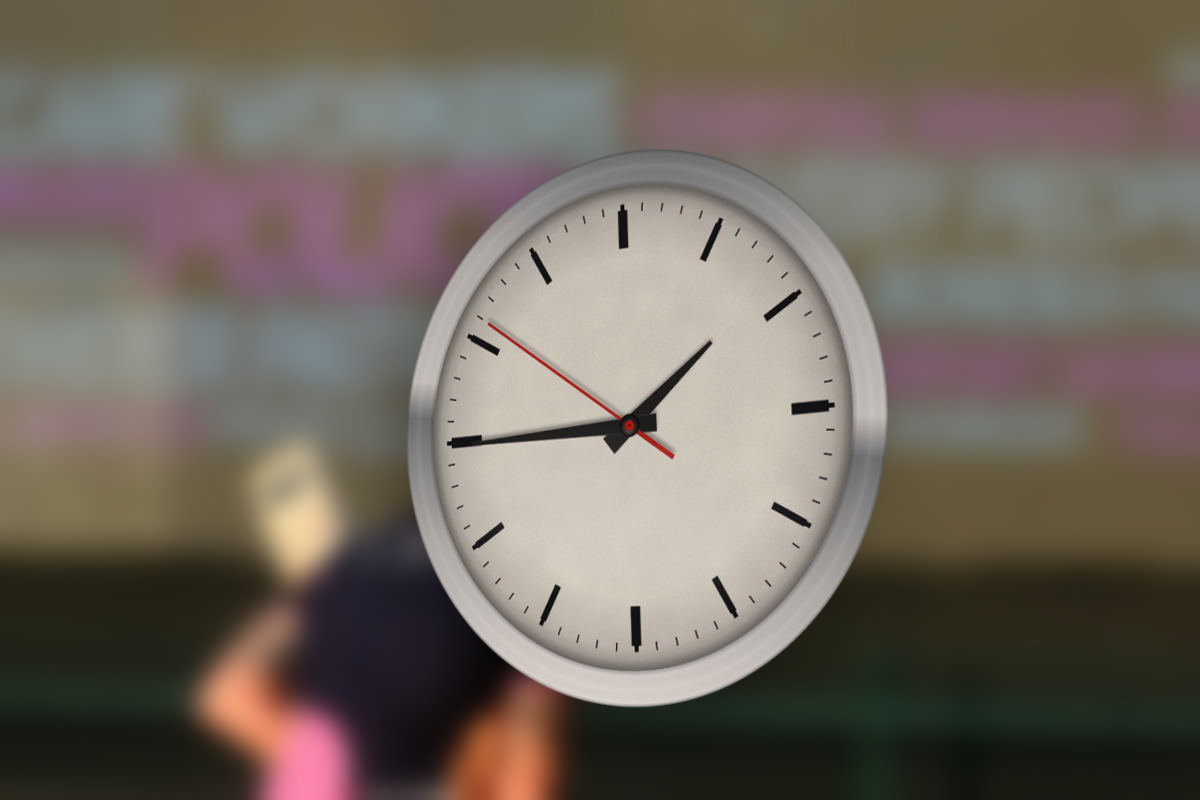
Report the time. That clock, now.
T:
1:44:51
